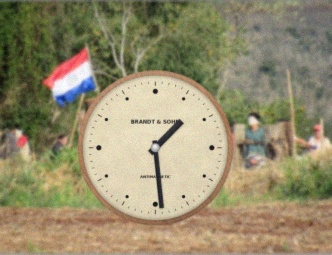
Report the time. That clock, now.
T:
1:29
